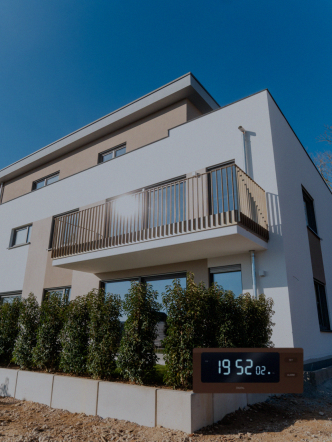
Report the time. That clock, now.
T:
19:52:02
